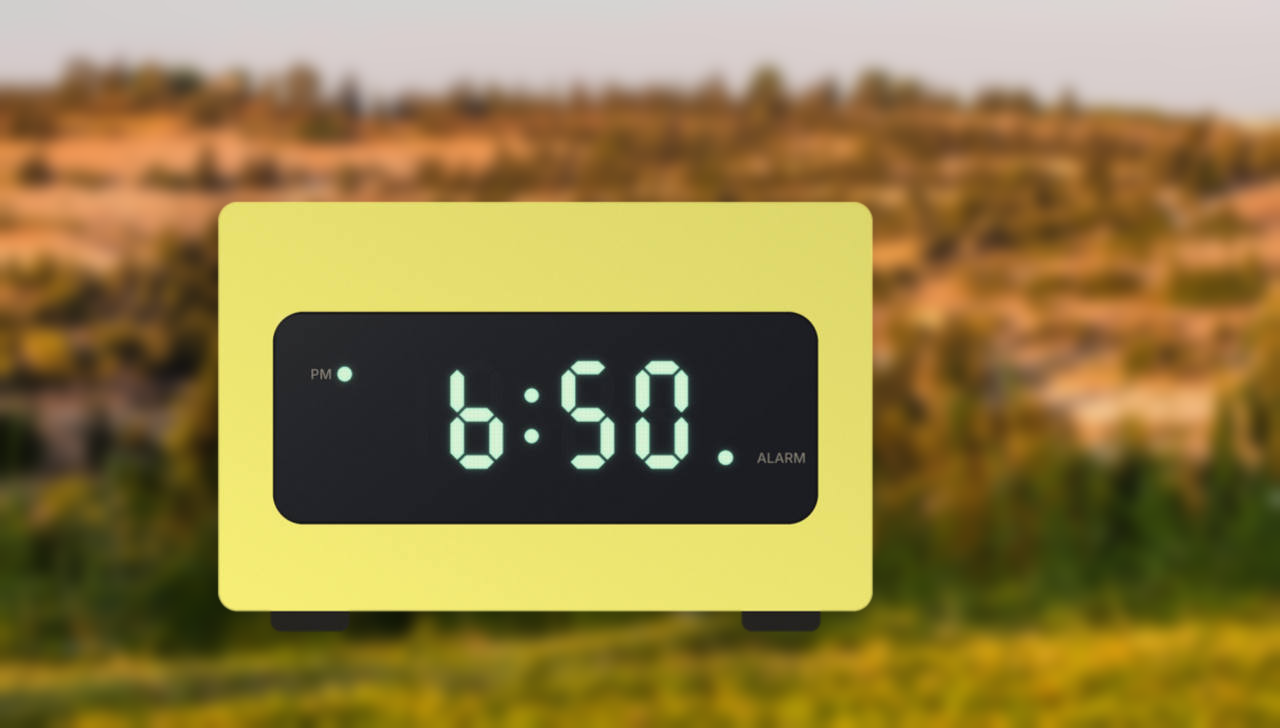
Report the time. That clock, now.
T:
6:50
